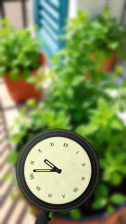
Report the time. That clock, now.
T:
9:42
